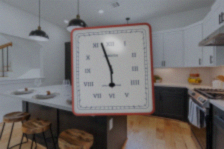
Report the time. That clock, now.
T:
5:57
